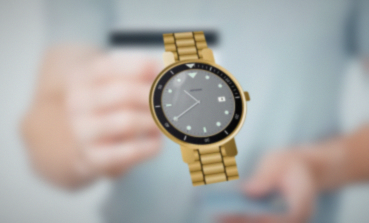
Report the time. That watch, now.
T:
10:40
